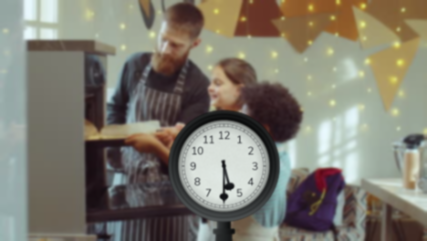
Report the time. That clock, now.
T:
5:30
